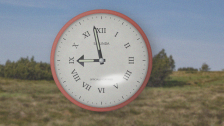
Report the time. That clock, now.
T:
8:58
